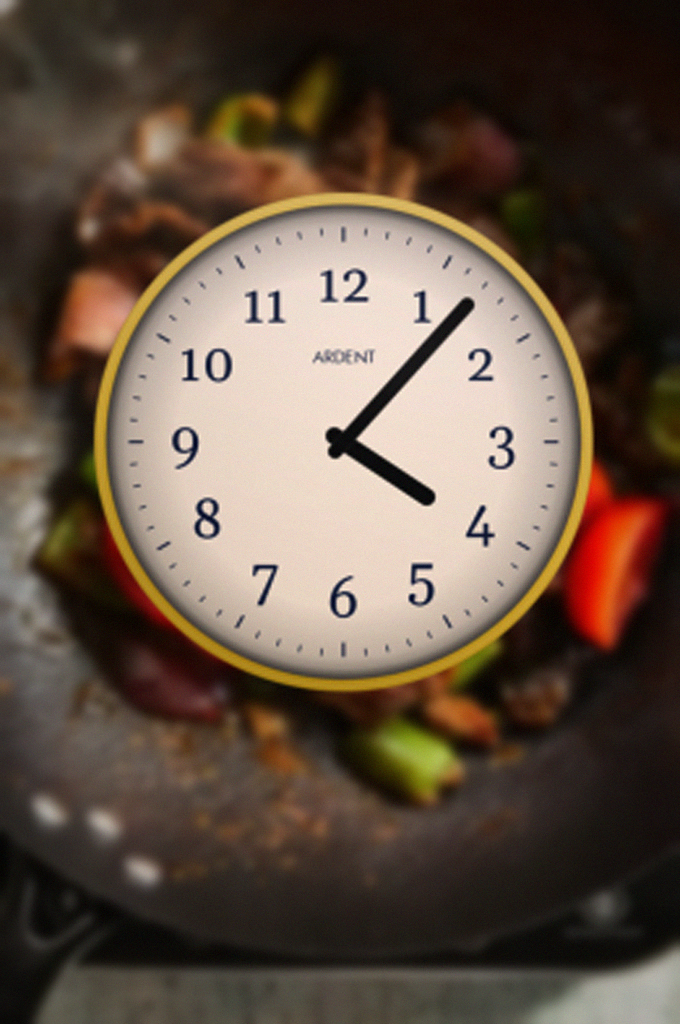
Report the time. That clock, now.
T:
4:07
